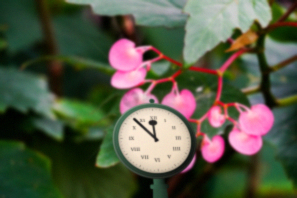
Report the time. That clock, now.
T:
11:53
